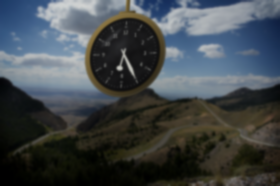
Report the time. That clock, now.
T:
6:25
